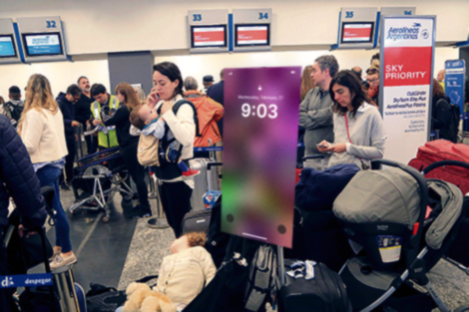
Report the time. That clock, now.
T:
9:03
